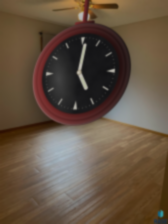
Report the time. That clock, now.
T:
5:01
